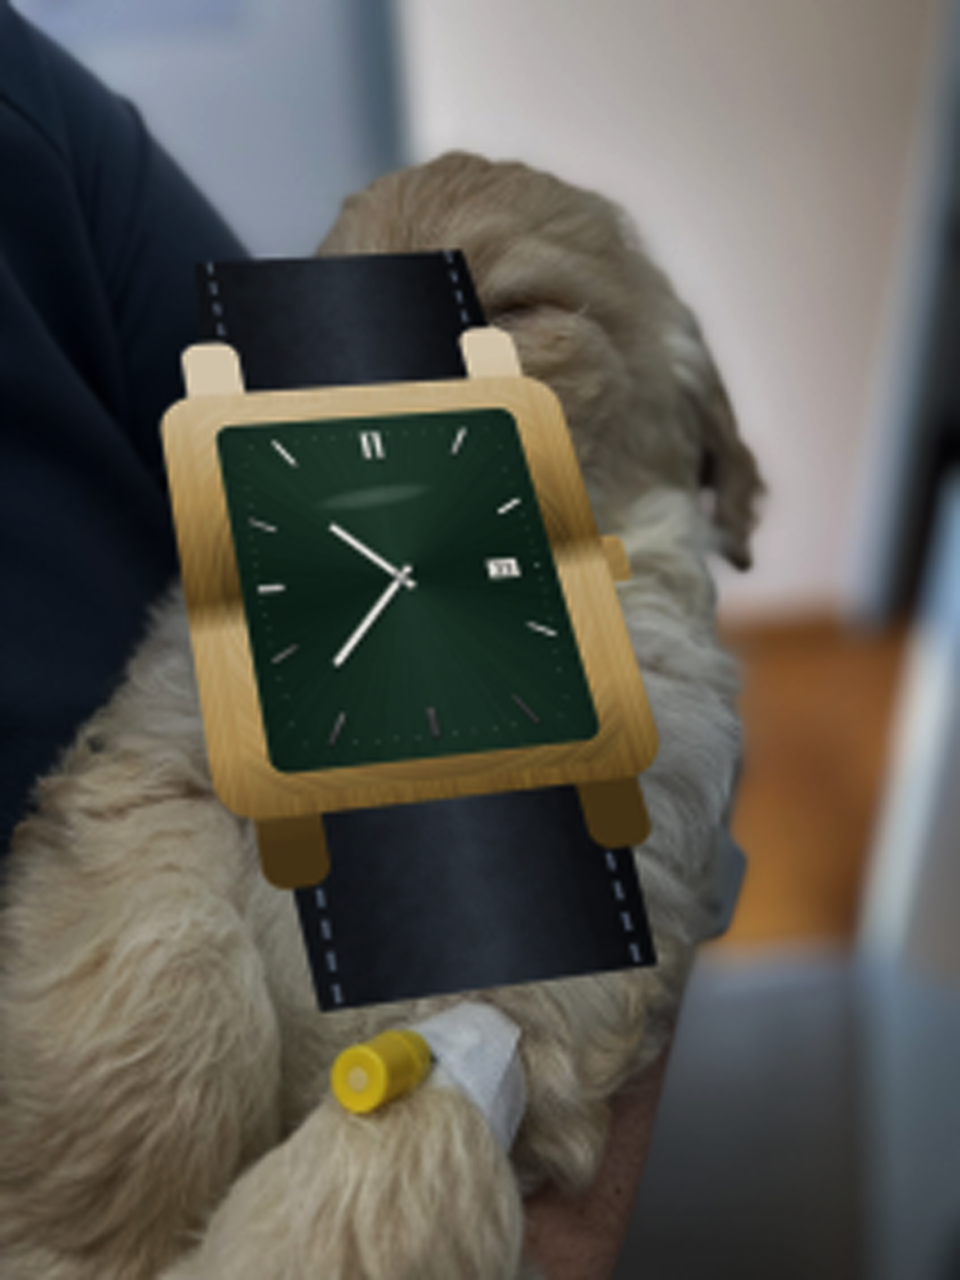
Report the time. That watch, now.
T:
10:37
